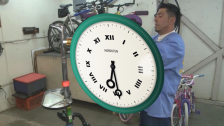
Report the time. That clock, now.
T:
6:29
